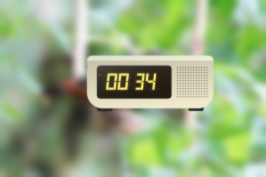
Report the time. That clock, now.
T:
0:34
